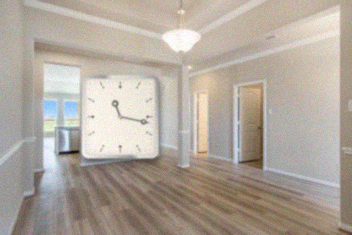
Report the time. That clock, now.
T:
11:17
